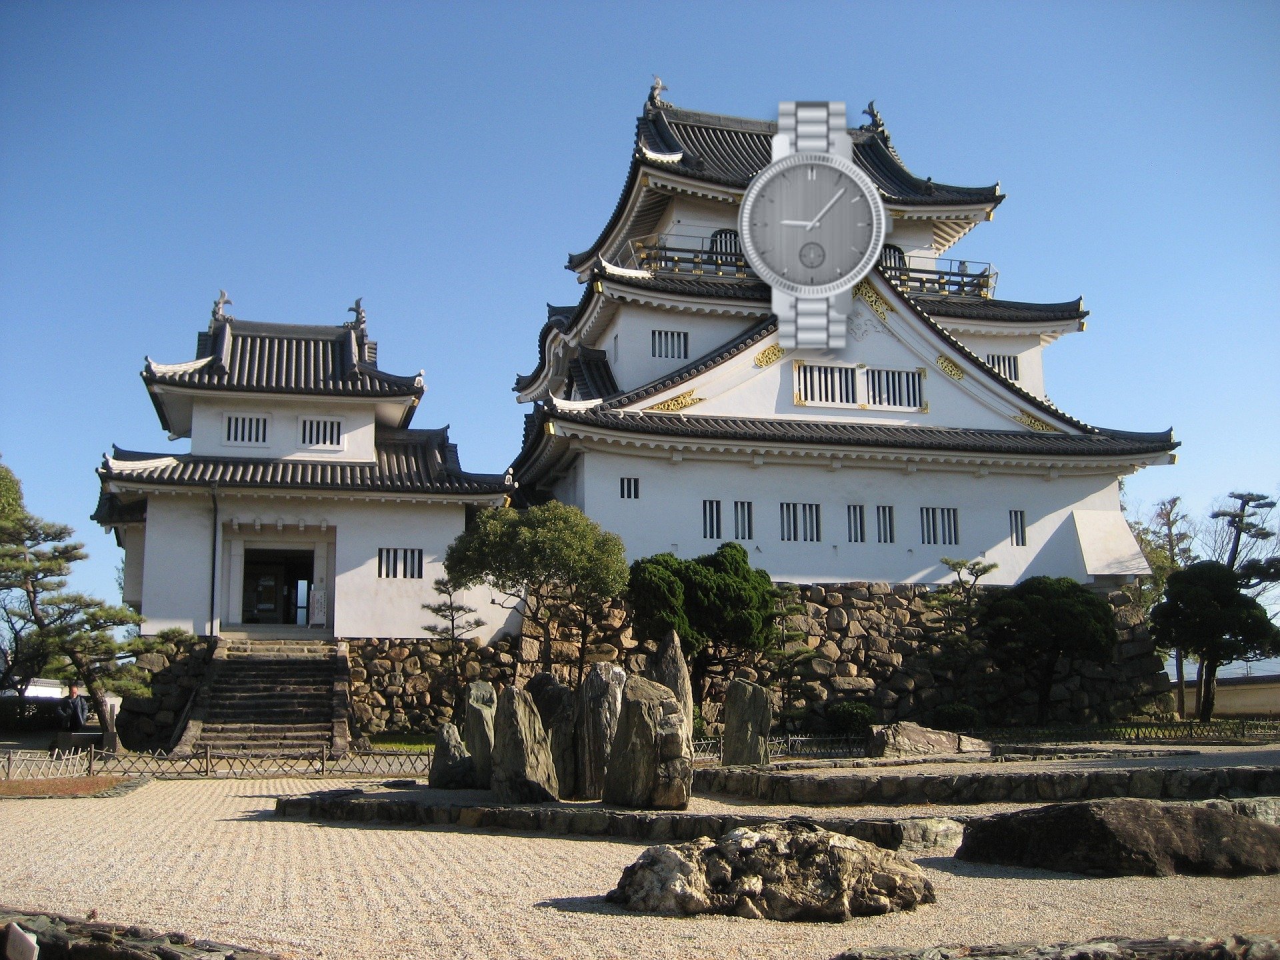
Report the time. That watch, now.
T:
9:07
